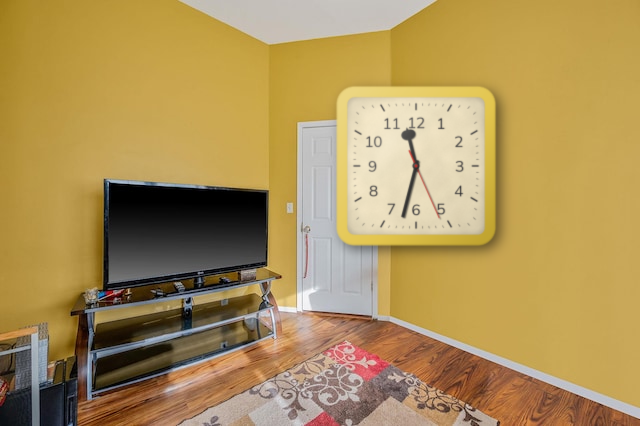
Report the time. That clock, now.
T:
11:32:26
